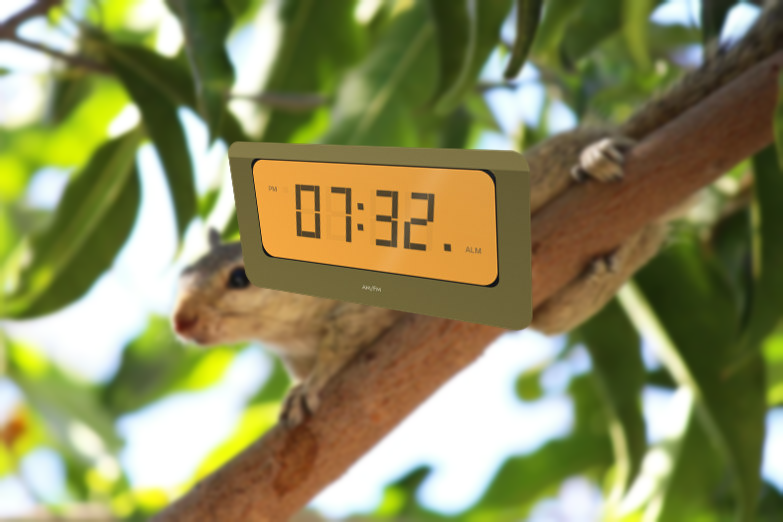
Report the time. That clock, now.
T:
7:32
